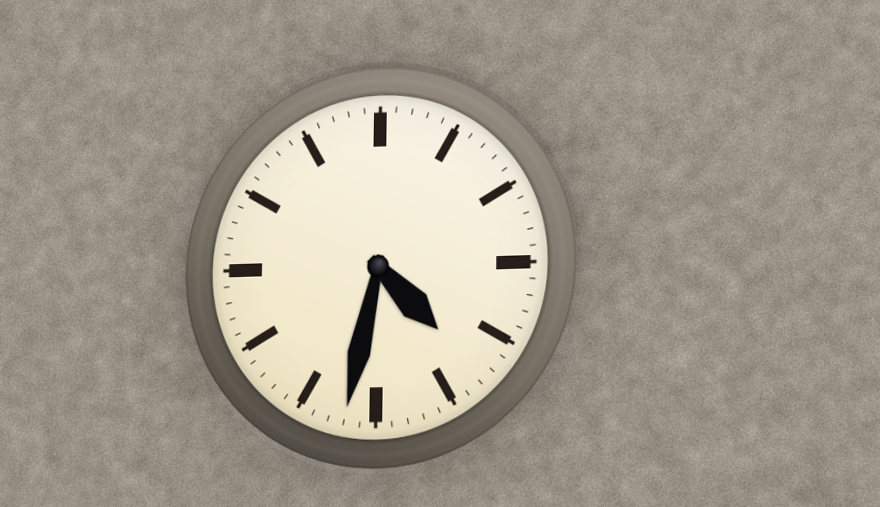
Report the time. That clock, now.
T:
4:32
